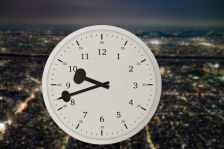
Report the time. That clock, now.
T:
9:42
